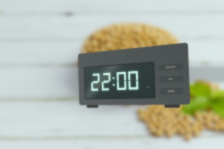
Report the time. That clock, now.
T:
22:00
